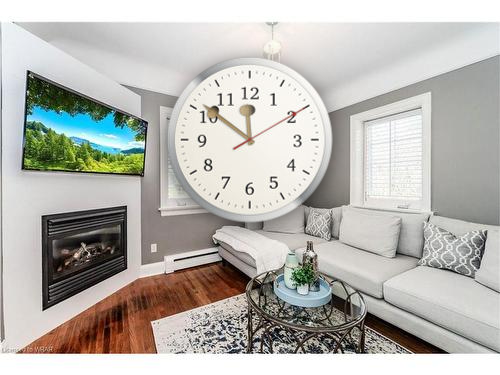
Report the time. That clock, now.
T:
11:51:10
